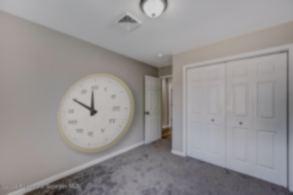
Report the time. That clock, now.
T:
11:50
